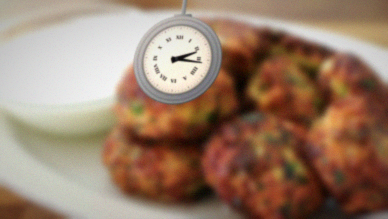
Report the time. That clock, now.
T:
2:16
